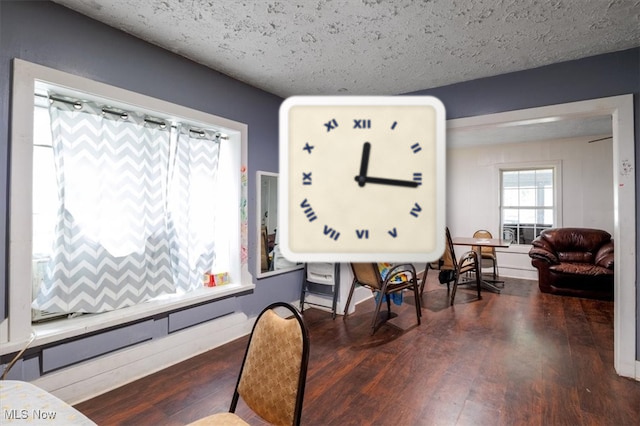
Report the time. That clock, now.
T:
12:16
